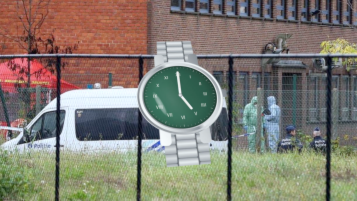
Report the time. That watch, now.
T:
5:00
